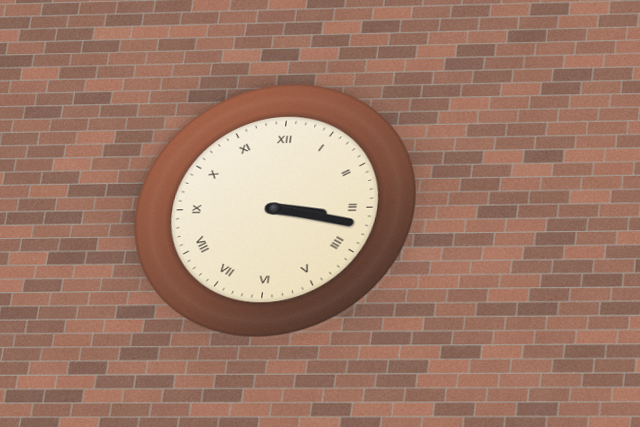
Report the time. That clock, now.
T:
3:17
